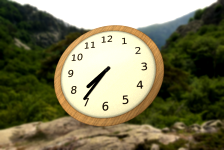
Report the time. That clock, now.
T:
7:36
